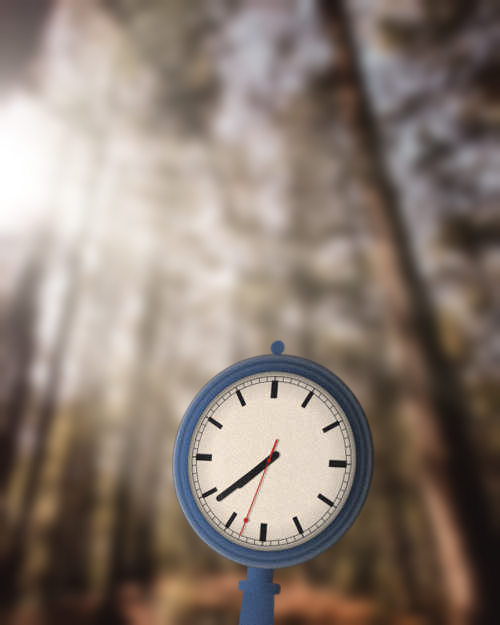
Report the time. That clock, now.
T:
7:38:33
